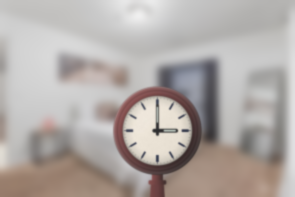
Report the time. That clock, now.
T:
3:00
